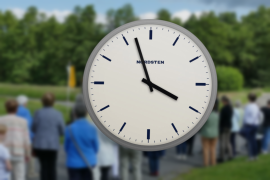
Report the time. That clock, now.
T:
3:57
